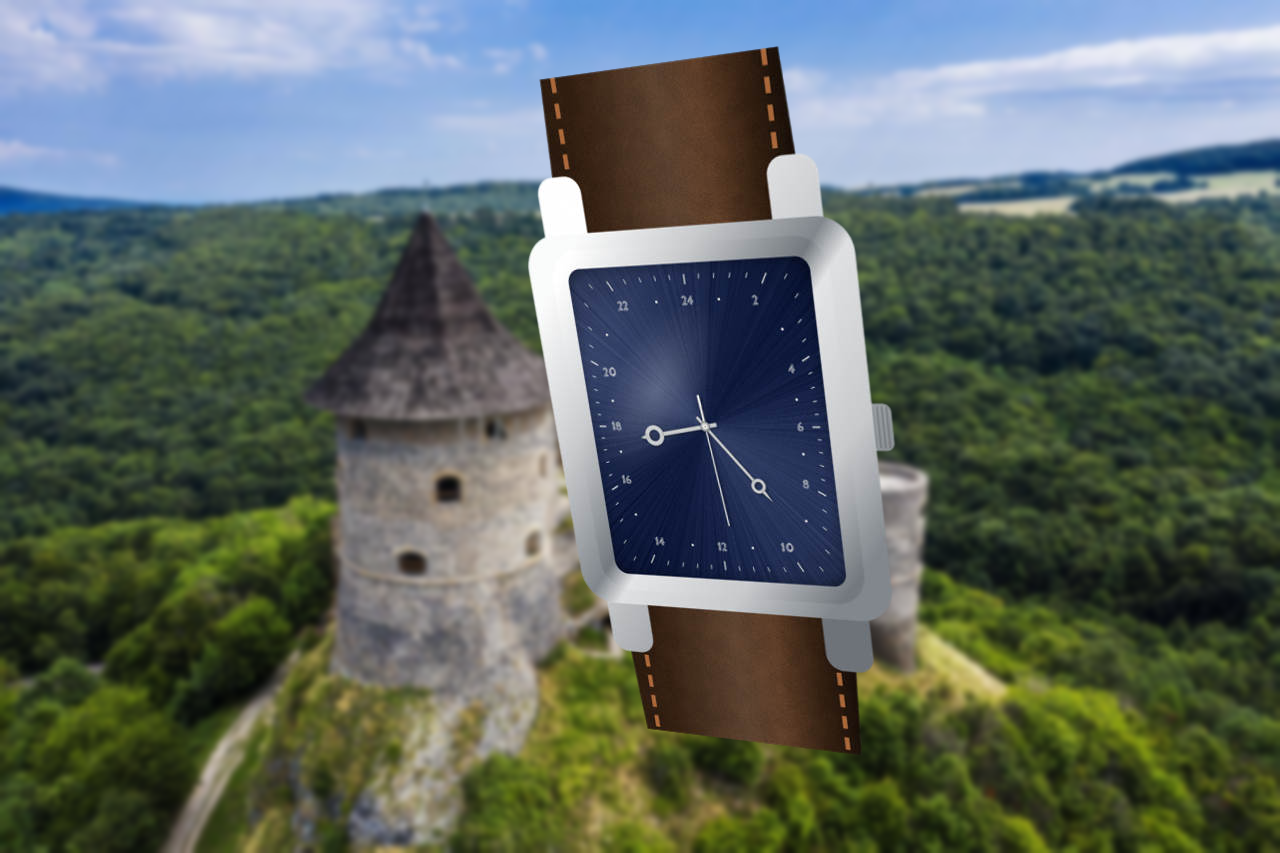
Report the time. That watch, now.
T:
17:23:29
